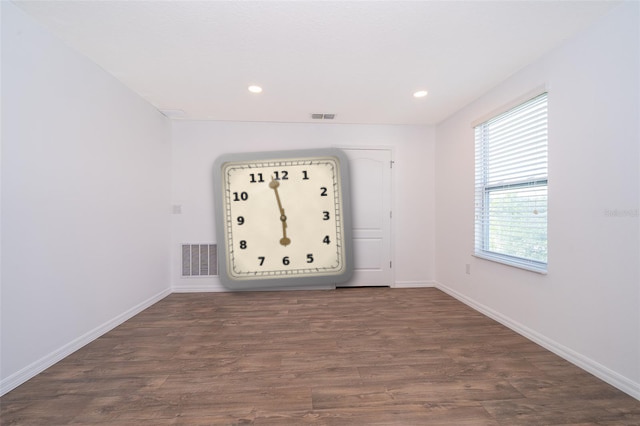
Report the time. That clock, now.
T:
5:58
